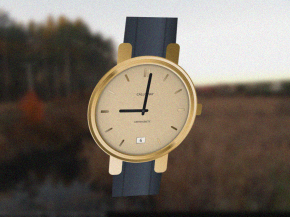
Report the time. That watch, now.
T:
9:01
